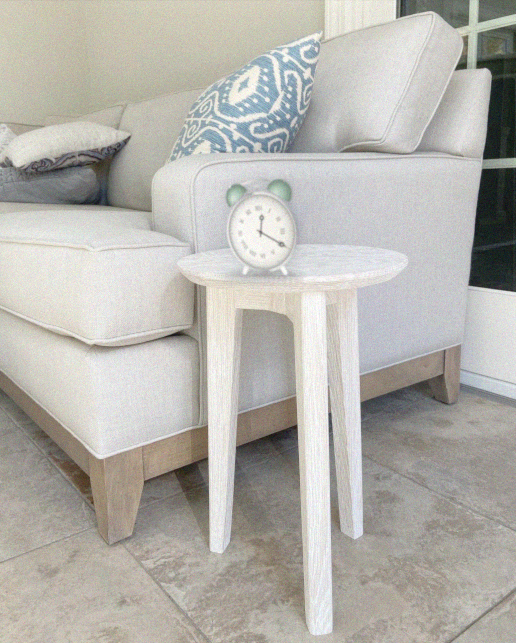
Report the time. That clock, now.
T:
12:20
